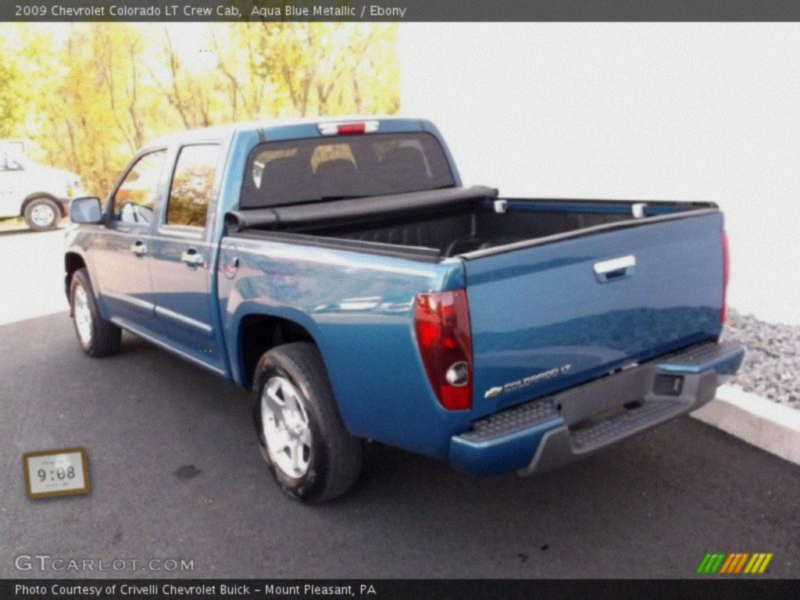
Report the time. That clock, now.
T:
9:08
